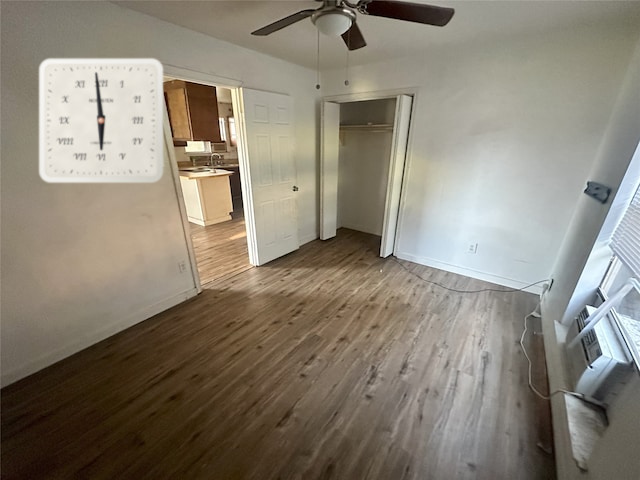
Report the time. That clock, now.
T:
5:59
